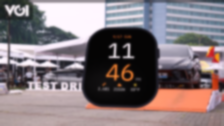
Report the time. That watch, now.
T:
11:46
